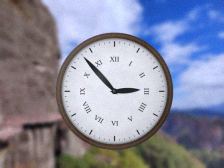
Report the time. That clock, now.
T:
2:53
